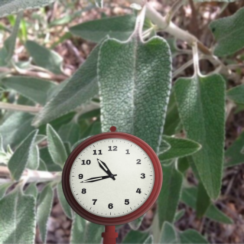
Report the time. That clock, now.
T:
10:43
